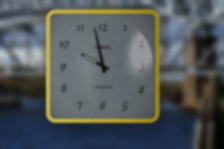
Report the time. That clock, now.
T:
9:58
